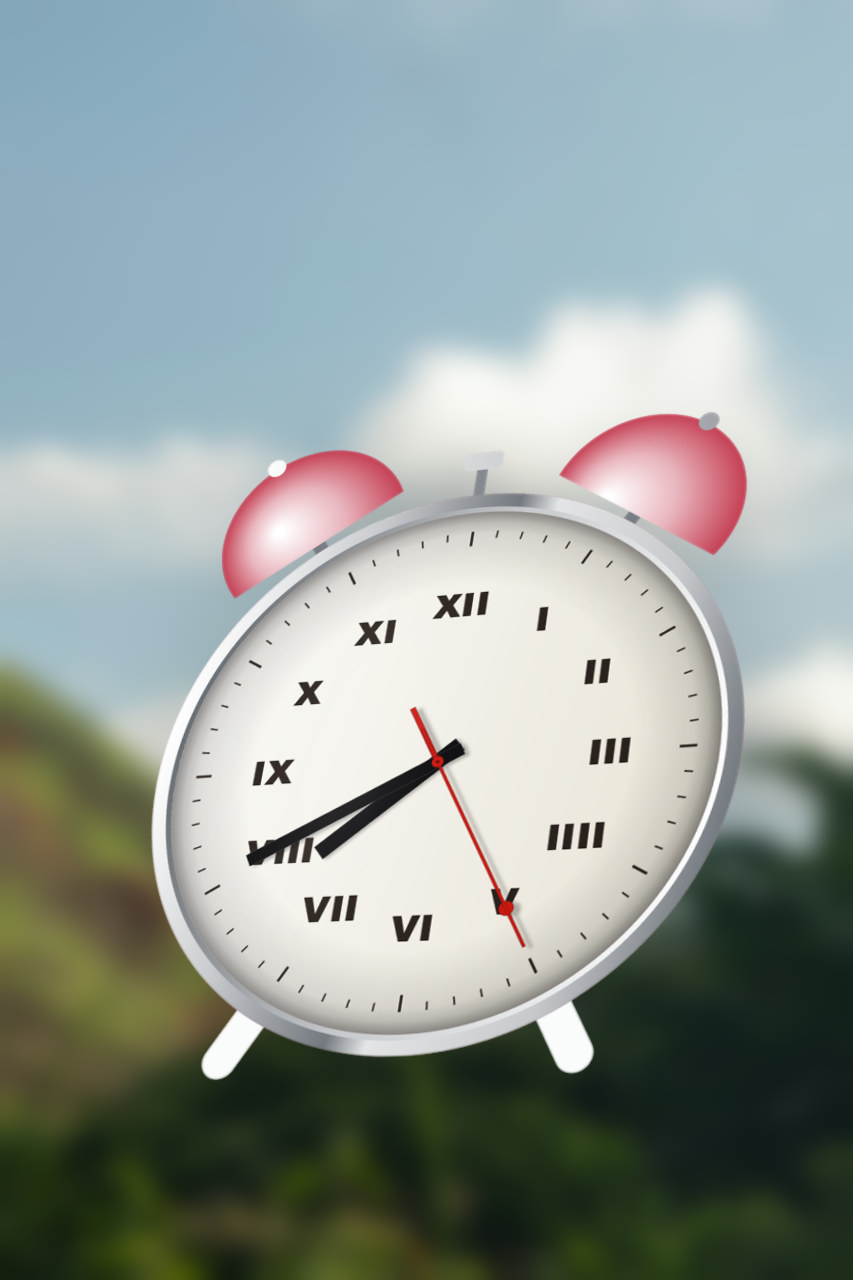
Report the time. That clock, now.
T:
7:40:25
